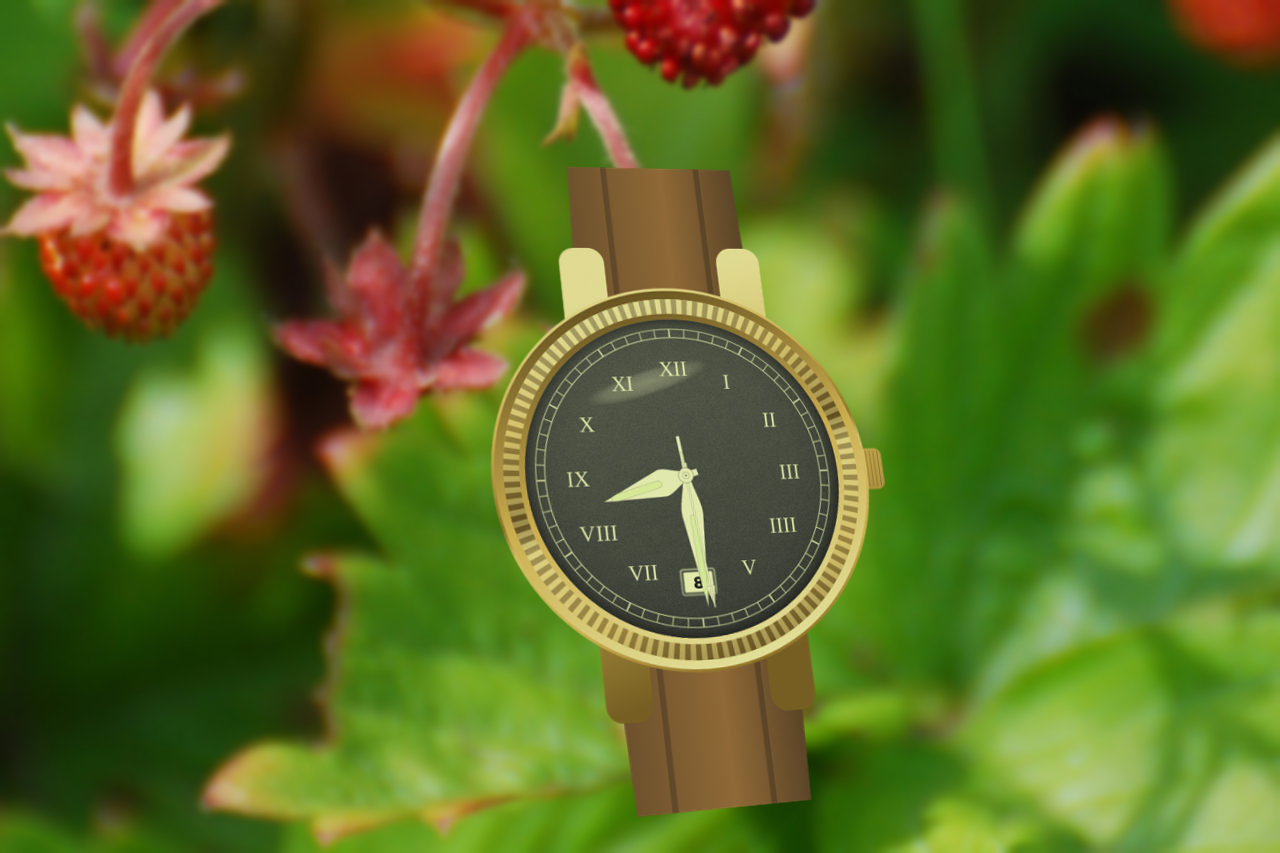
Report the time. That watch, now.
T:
8:29:29
